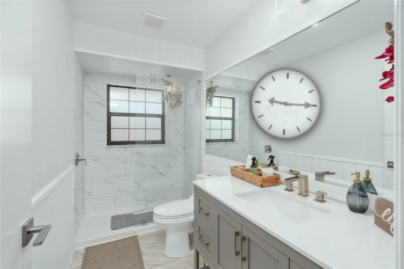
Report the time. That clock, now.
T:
9:15
